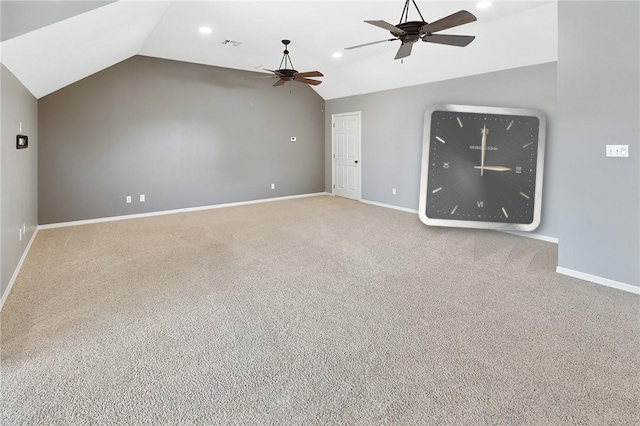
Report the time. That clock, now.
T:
3:00
